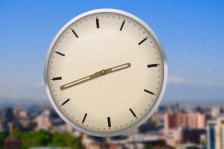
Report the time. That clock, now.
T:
2:43
